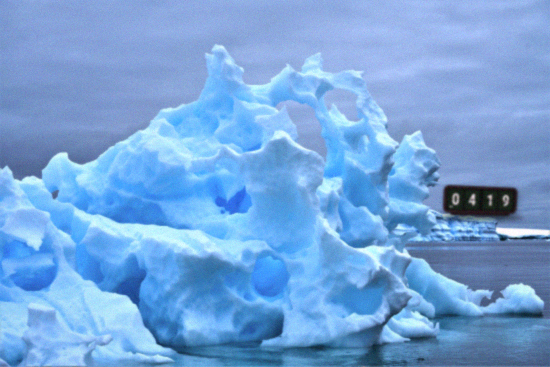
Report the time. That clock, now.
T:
4:19
